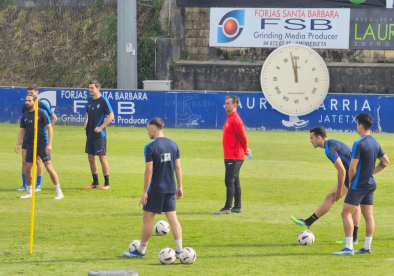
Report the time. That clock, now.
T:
11:58
